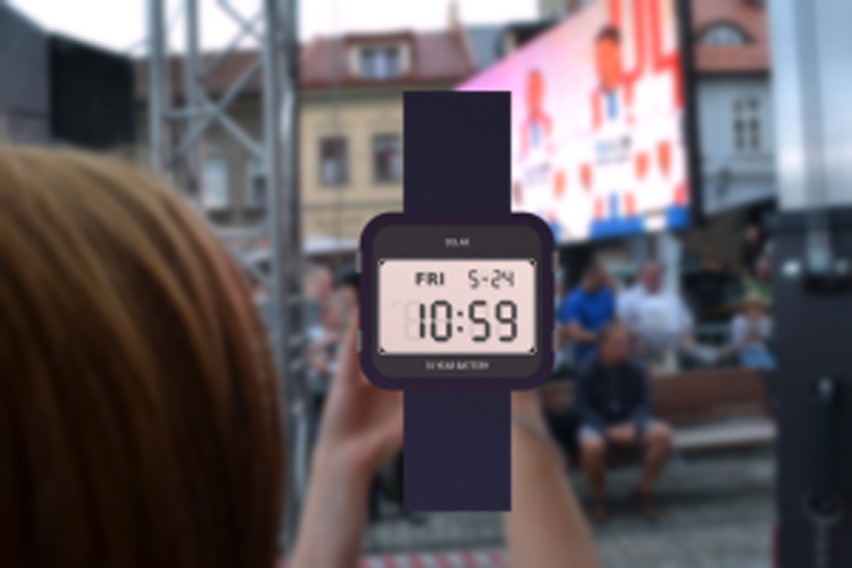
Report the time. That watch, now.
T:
10:59
